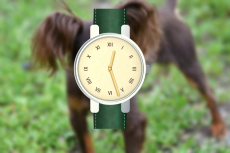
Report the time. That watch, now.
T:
12:27
